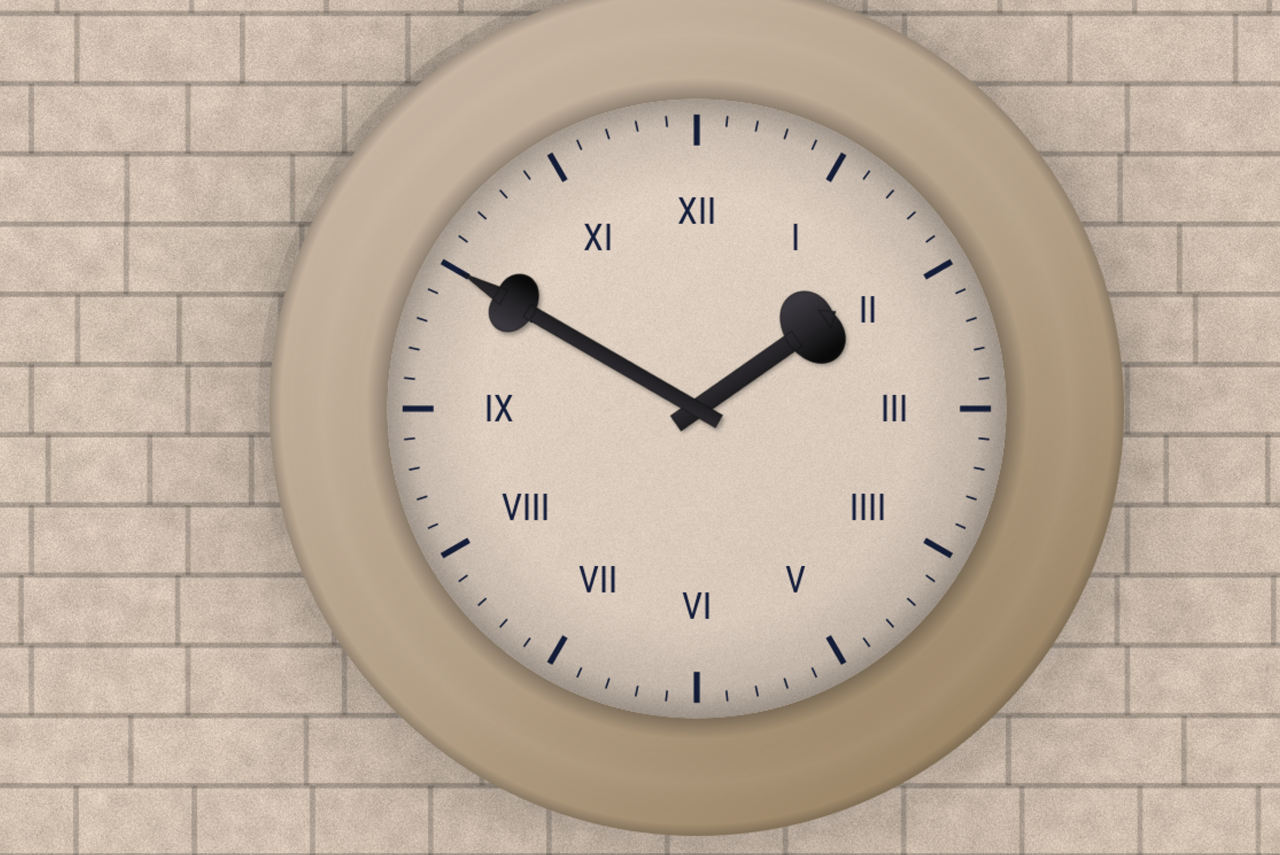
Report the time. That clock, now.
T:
1:50
